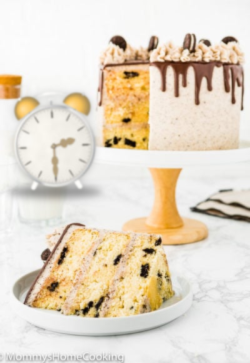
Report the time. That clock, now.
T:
2:30
